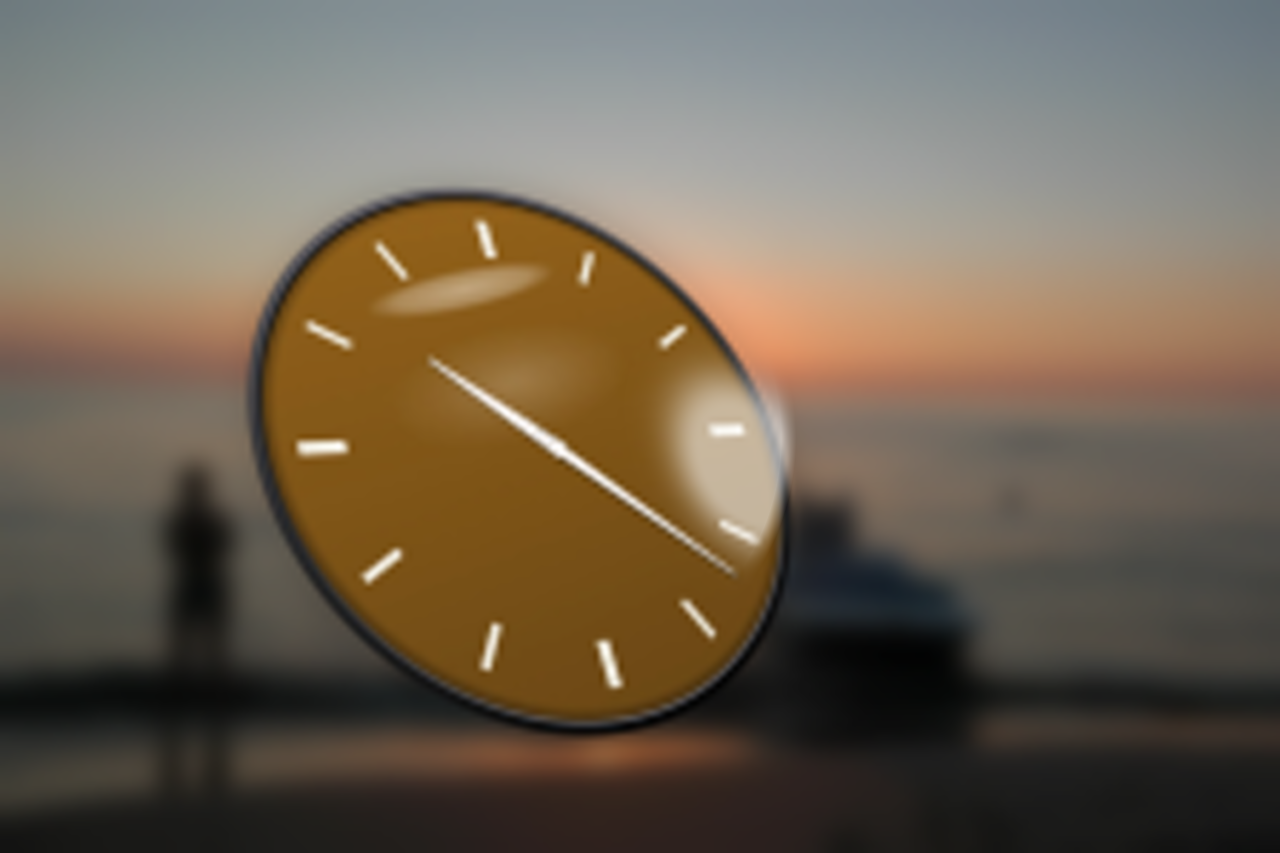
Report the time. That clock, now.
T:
10:22
